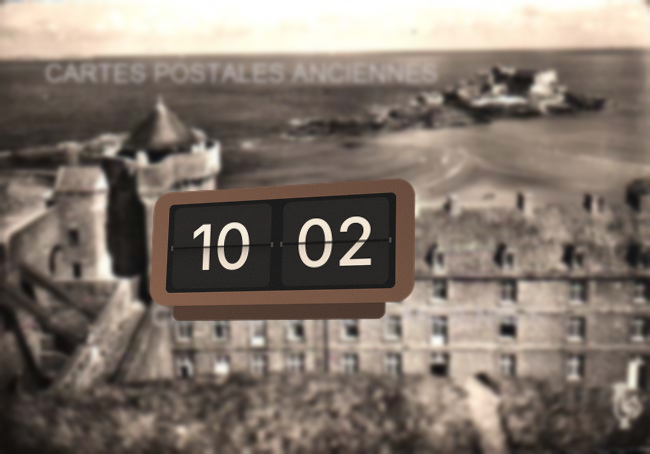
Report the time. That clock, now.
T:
10:02
